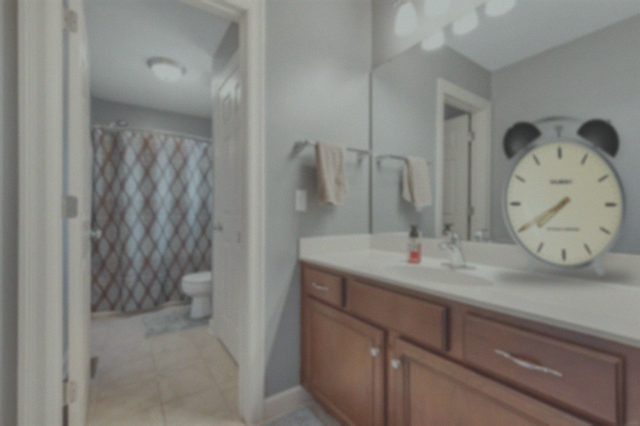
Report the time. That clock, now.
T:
7:40
